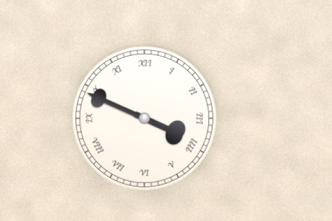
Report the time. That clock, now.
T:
3:49
